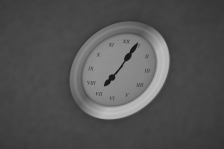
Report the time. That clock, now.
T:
7:04
